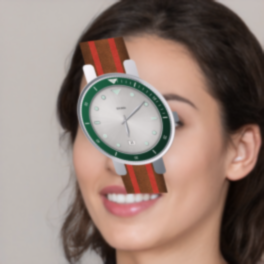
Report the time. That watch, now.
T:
6:09
